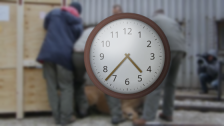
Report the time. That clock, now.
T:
4:37
